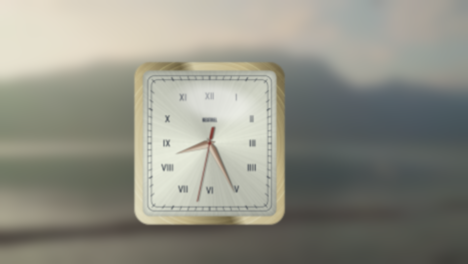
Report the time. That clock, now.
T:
8:25:32
